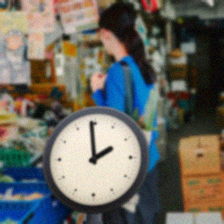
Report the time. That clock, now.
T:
1:59
